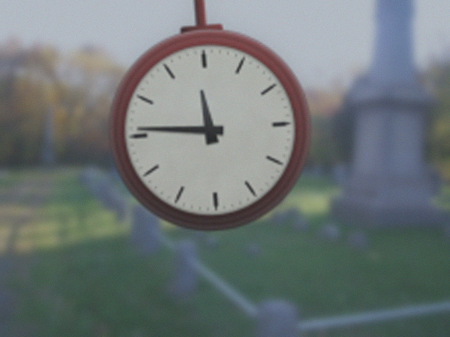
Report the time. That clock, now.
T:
11:46
